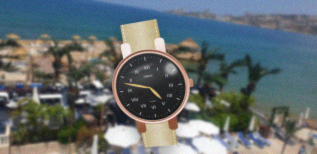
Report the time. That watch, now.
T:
4:48
